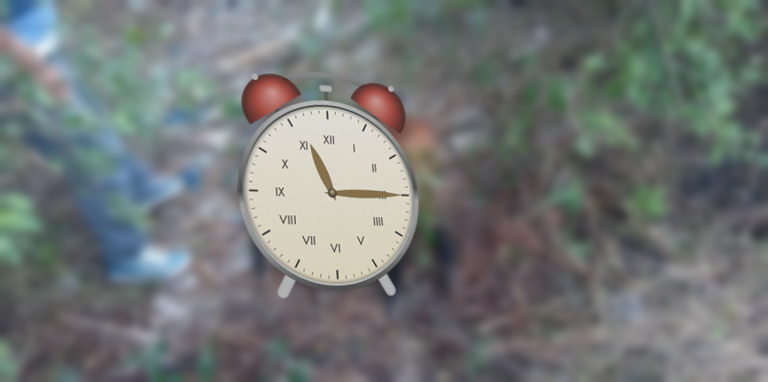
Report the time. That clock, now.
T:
11:15
